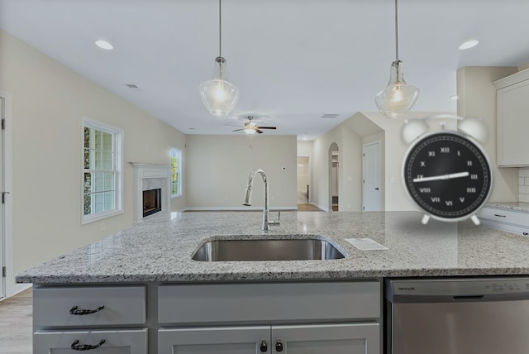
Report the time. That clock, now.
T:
2:44
